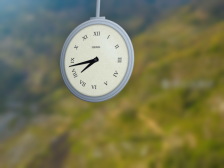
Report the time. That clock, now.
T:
7:43
